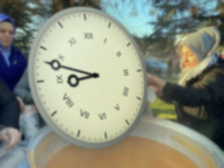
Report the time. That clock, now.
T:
8:48
